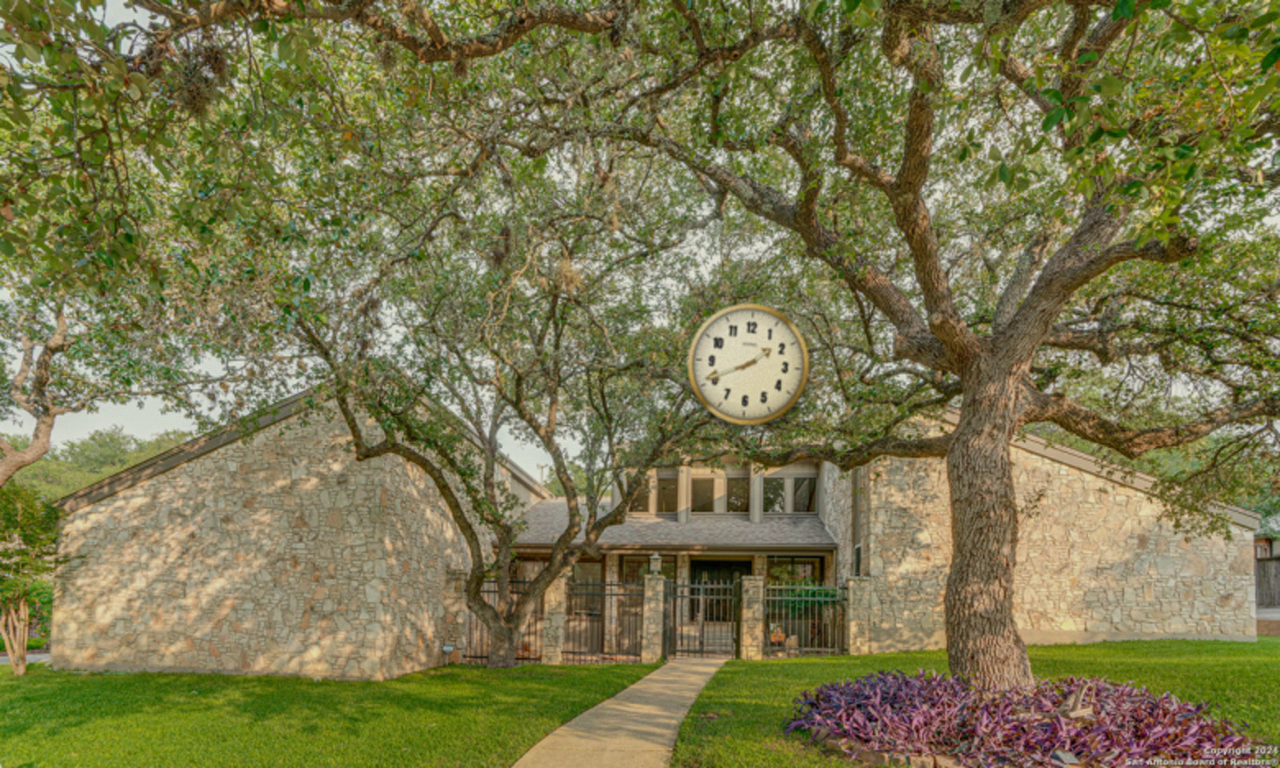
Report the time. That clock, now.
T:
1:41
